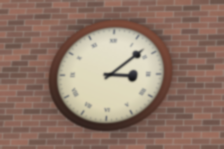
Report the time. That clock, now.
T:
3:08
